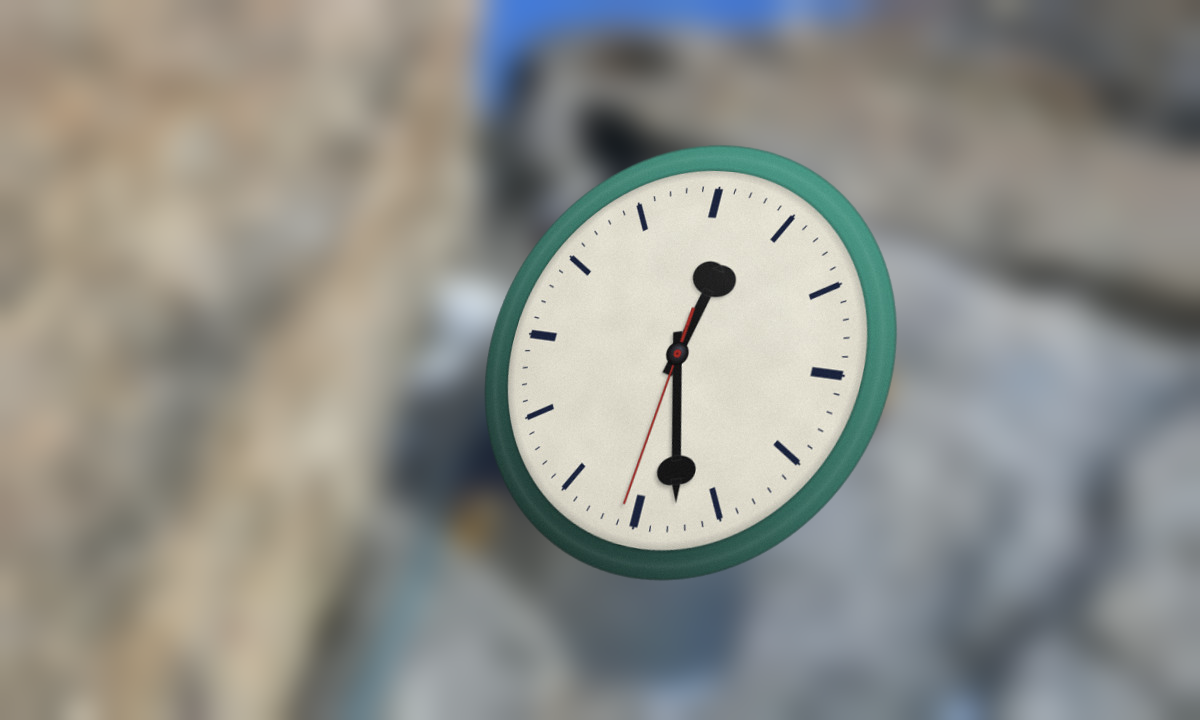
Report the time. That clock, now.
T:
12:27:31
